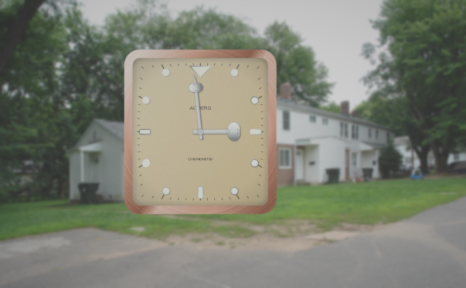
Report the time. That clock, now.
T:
2:59
